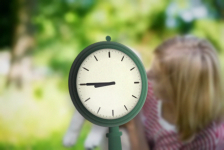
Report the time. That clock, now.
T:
8:45
